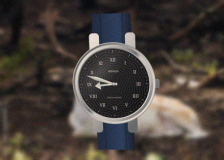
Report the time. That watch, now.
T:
8:48
